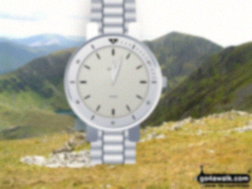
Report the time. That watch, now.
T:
12:03
